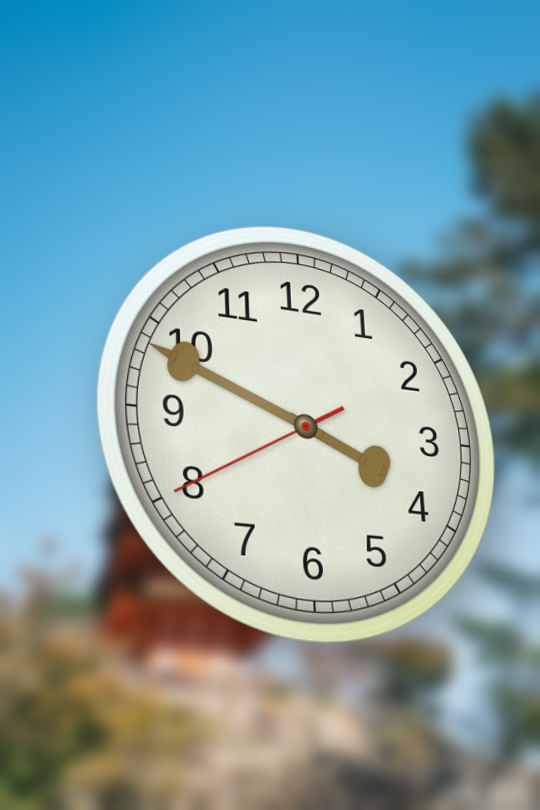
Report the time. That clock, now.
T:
3:48:40
